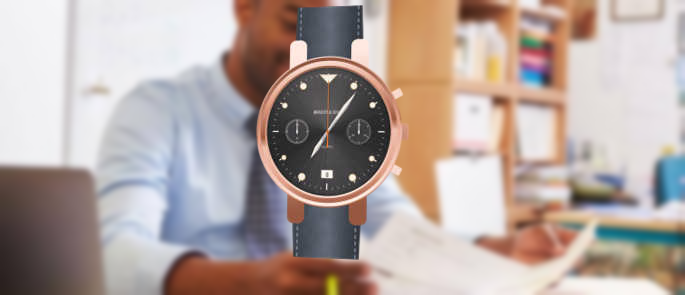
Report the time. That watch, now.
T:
7:06
